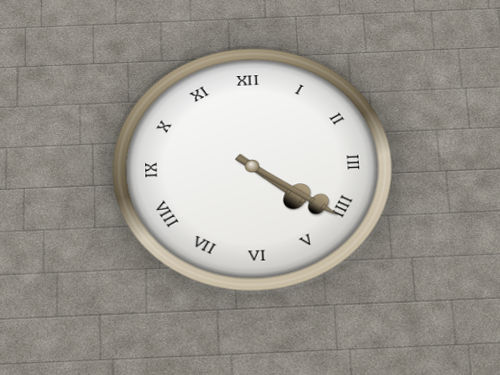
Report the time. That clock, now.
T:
4:21
